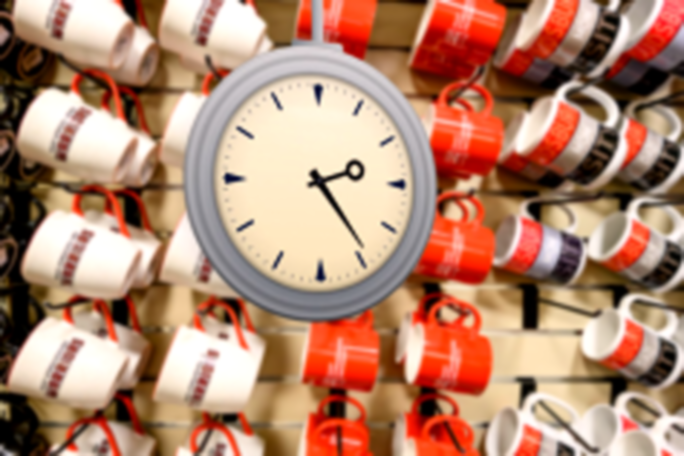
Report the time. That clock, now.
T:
2:24
